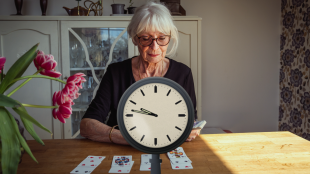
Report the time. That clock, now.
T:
9:47
